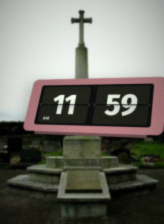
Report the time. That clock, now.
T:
11:59
